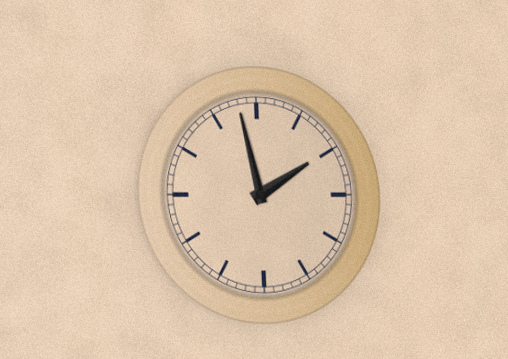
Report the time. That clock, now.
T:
1:58
